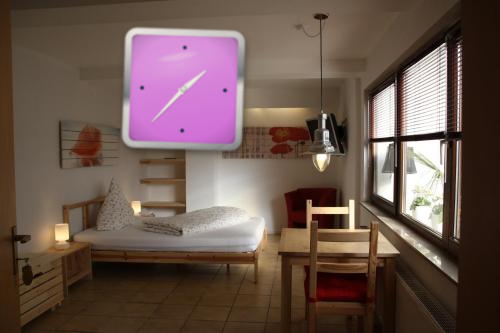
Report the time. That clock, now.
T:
1:37
